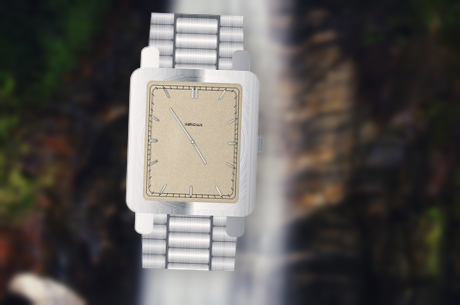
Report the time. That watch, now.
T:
4:54
